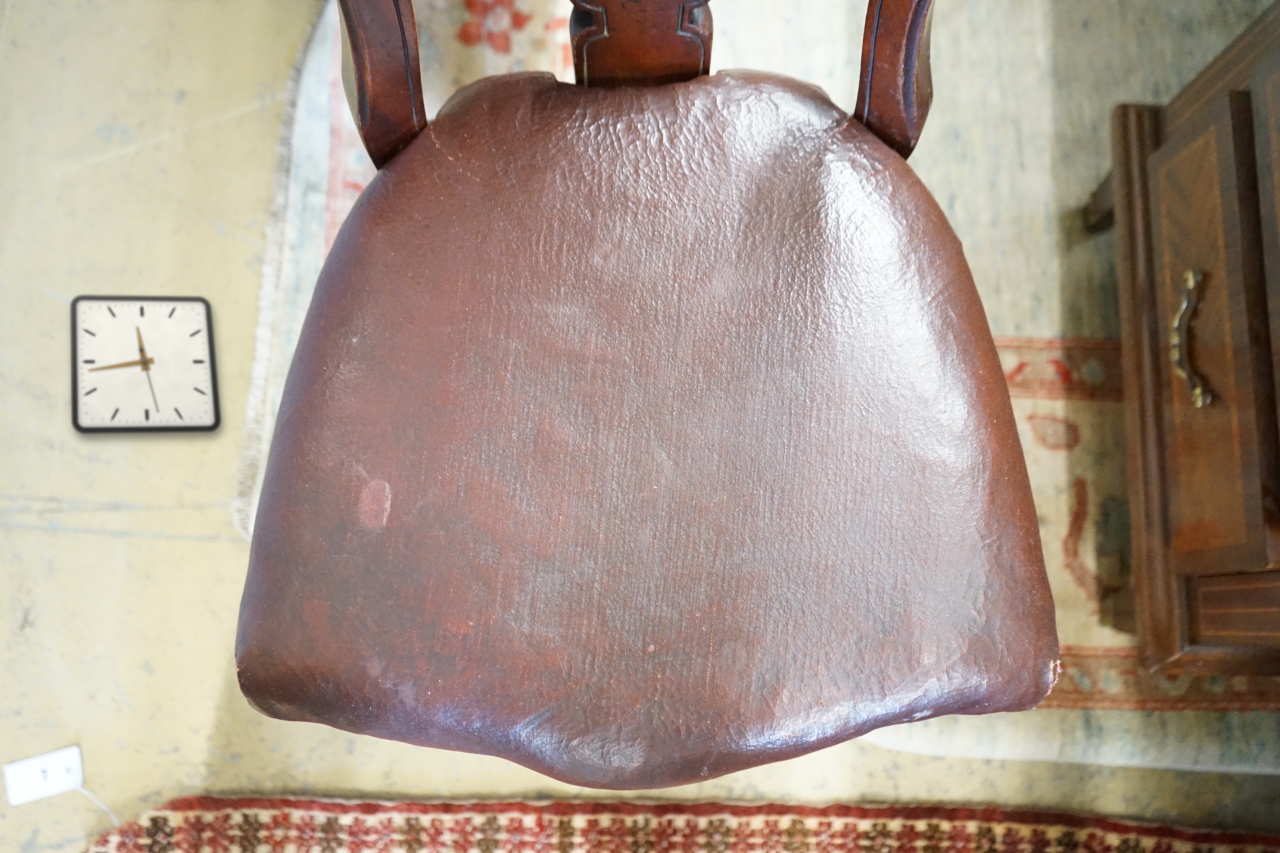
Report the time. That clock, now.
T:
11:43:28
